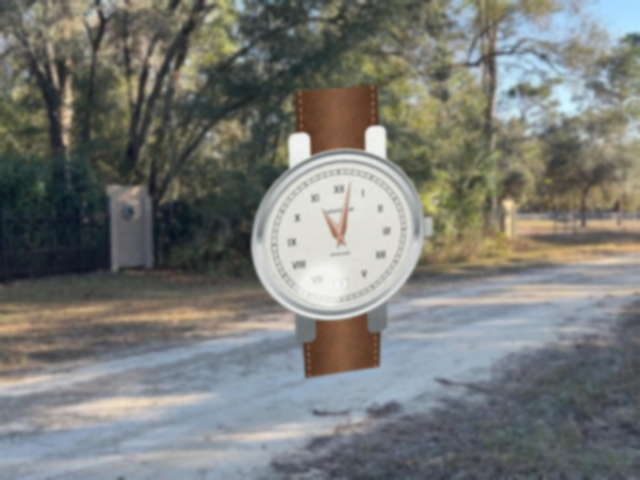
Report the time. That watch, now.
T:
11:02
